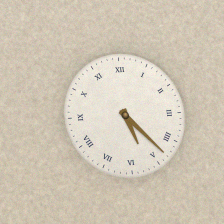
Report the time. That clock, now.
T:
5:23
